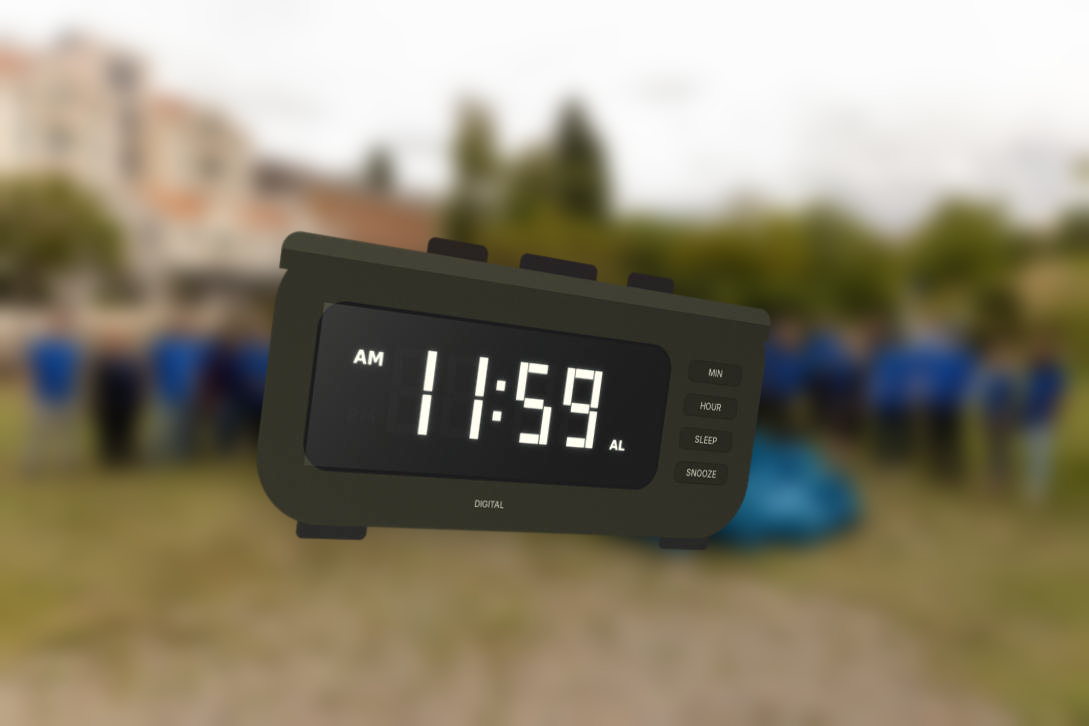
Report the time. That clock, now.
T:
11:59
